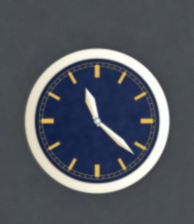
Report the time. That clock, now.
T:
11:22
